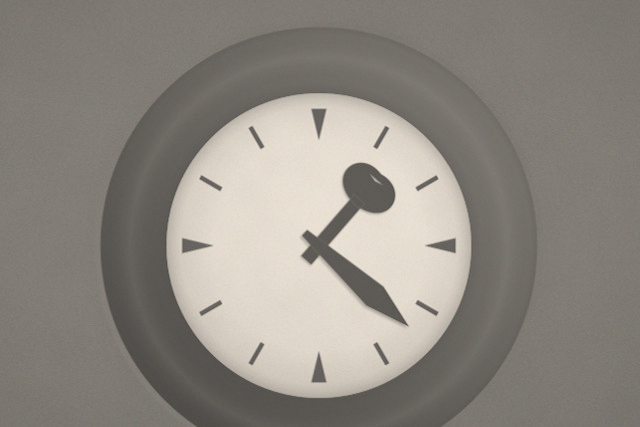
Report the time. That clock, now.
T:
1:22
